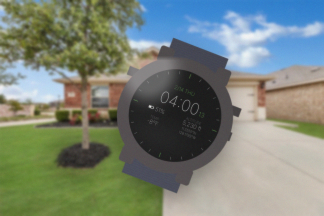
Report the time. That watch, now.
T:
4:00
